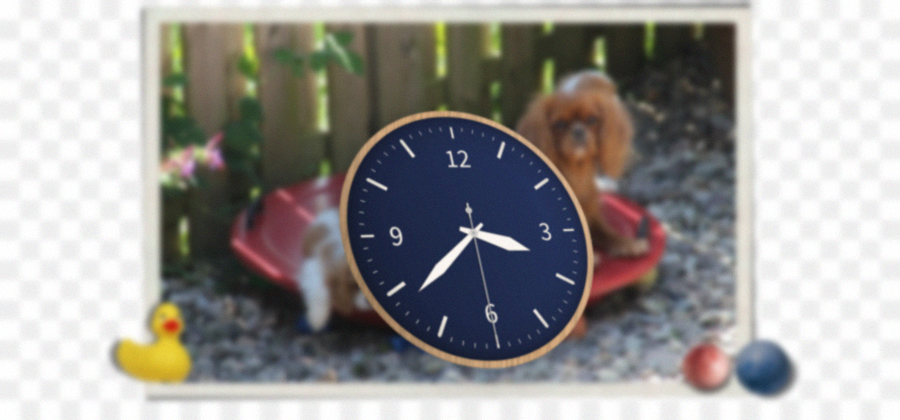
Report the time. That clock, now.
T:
3:38:30
